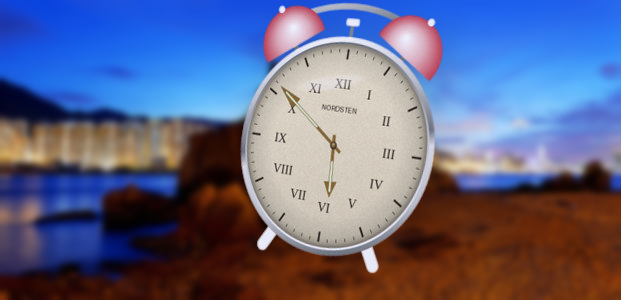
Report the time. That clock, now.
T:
5:51
